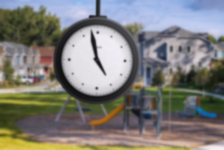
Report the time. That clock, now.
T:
4:58
